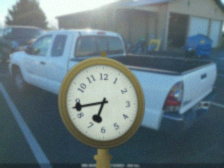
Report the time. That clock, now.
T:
6:43
